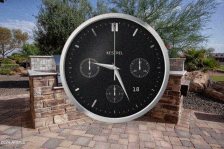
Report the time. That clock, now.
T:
9:26
